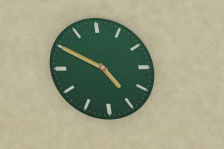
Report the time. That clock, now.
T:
4:50
